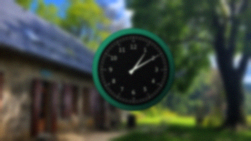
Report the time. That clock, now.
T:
1:10
